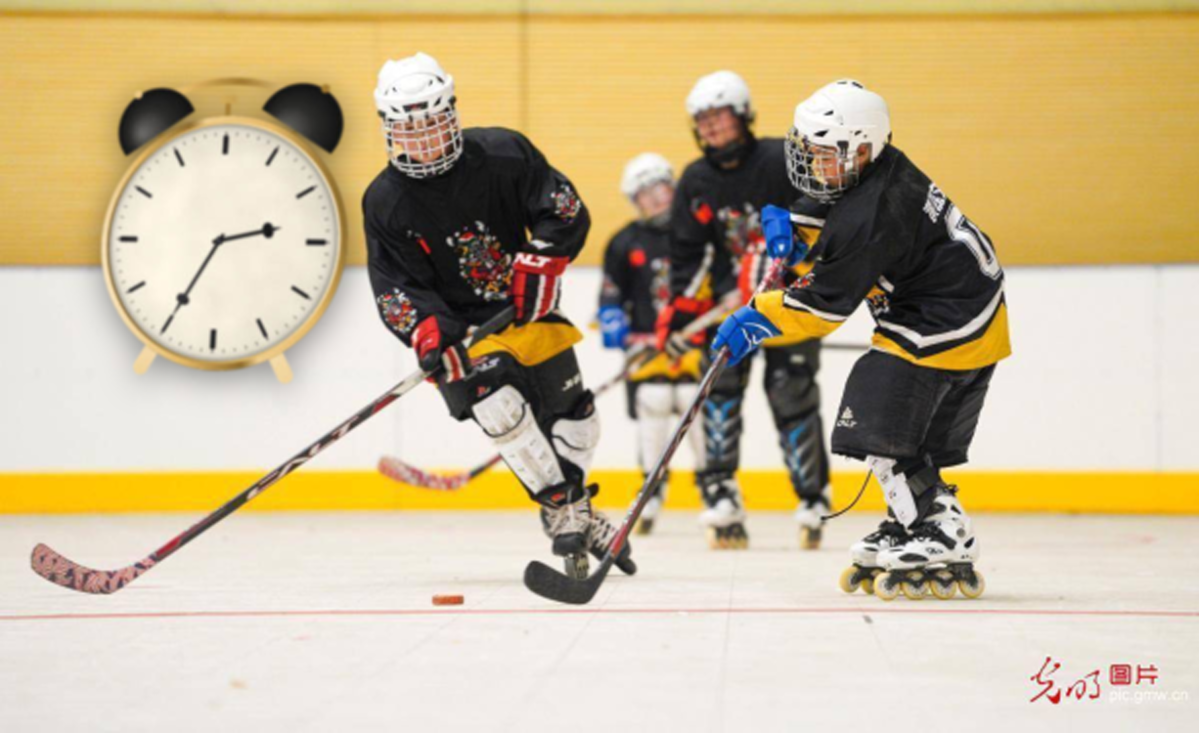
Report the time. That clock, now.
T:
2:35
